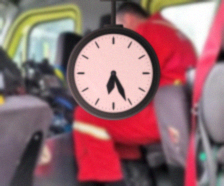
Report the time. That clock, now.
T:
6:26
